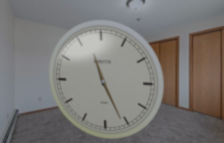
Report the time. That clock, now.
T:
11:26
